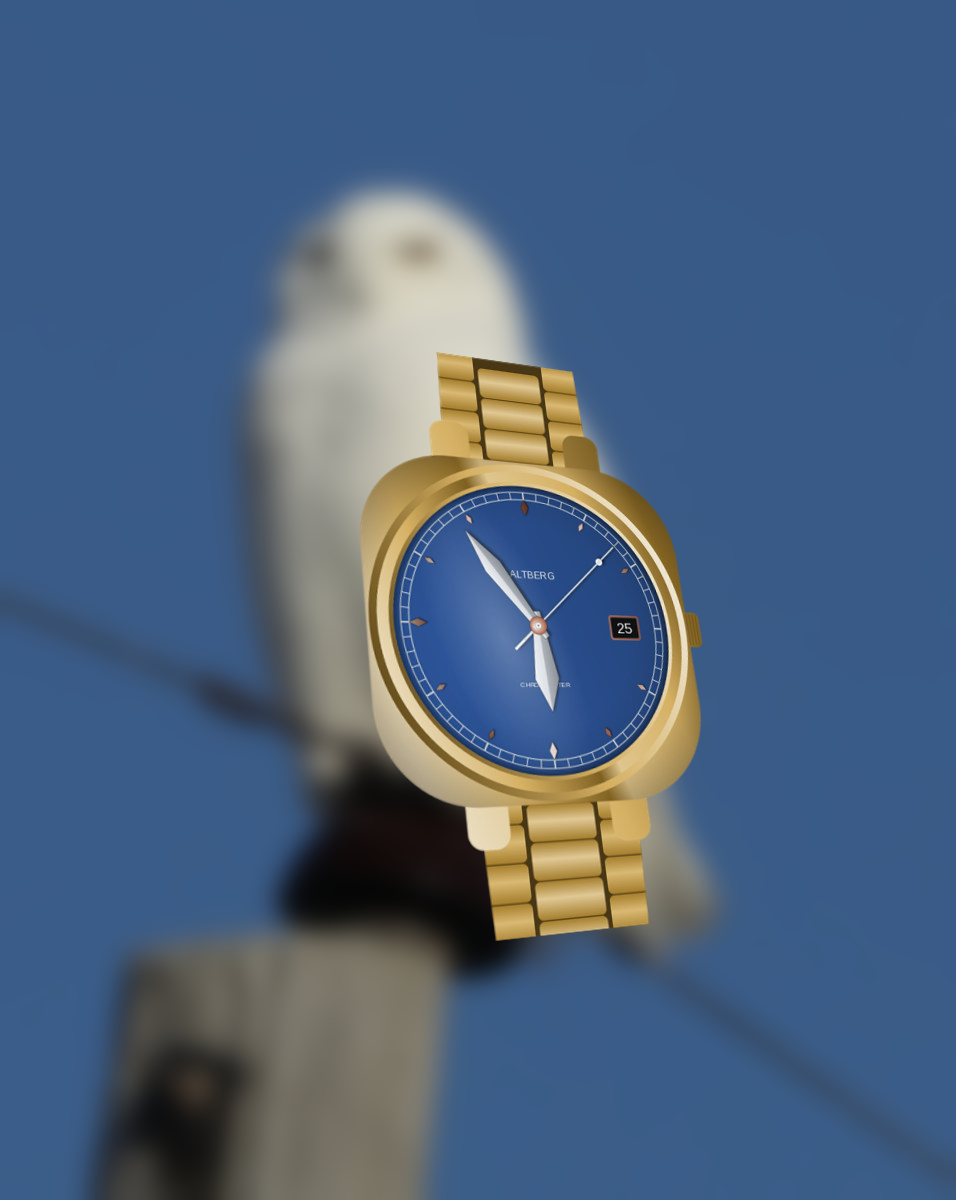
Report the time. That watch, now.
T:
5:54:08
